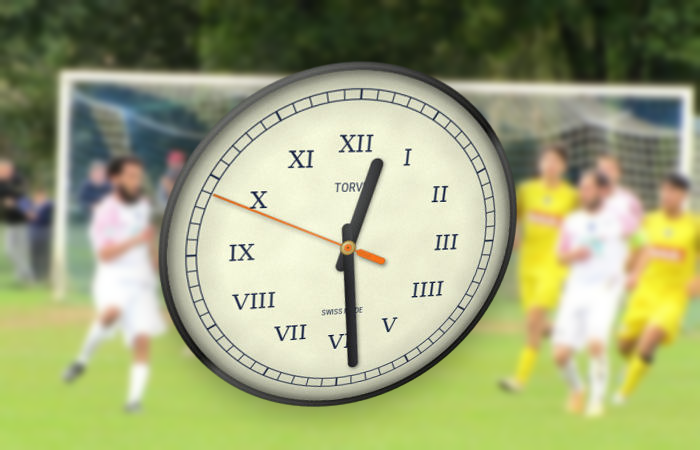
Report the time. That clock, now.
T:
12:28:49
